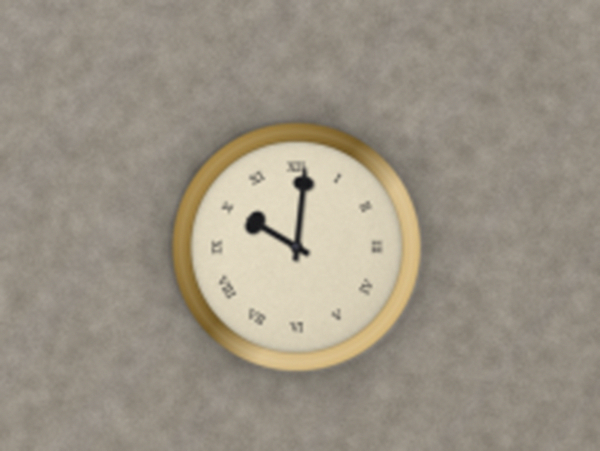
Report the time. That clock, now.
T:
10:01
